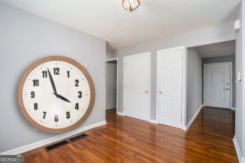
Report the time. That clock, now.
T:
3:57
